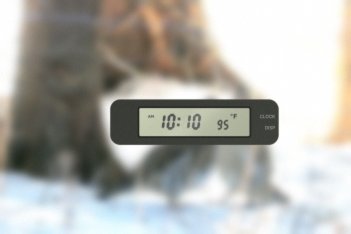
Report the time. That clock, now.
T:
10:10
